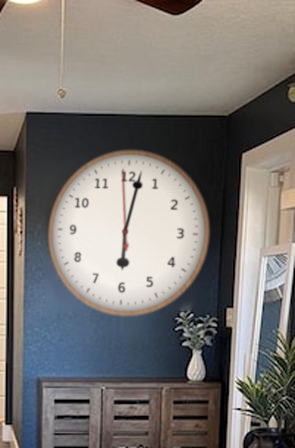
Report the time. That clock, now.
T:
6:01:59
